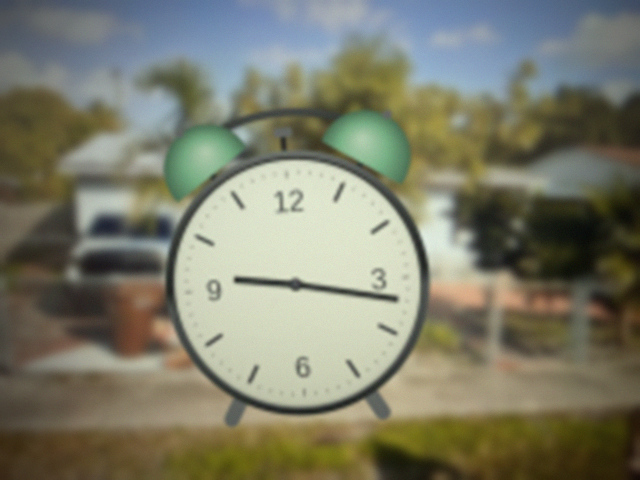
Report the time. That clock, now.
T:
9:17
